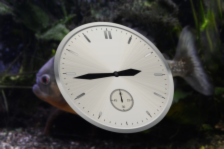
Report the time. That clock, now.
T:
2:44
